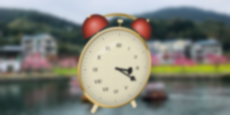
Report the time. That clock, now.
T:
3:20
